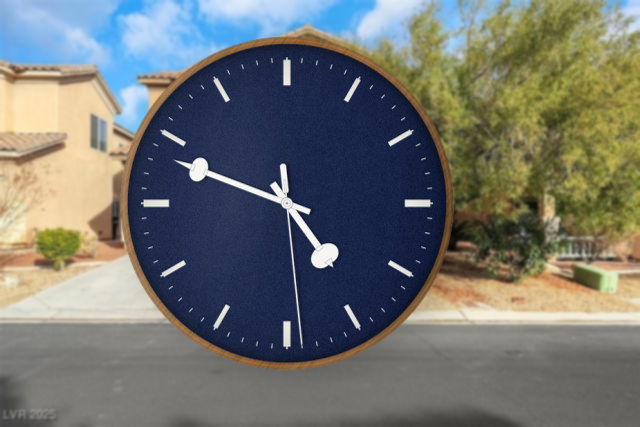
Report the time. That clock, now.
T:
4:48:29
